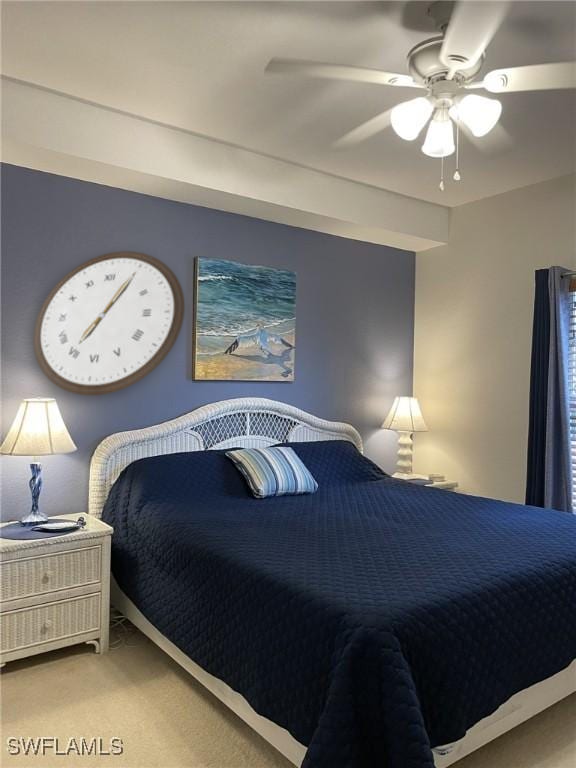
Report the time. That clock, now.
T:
7:05
